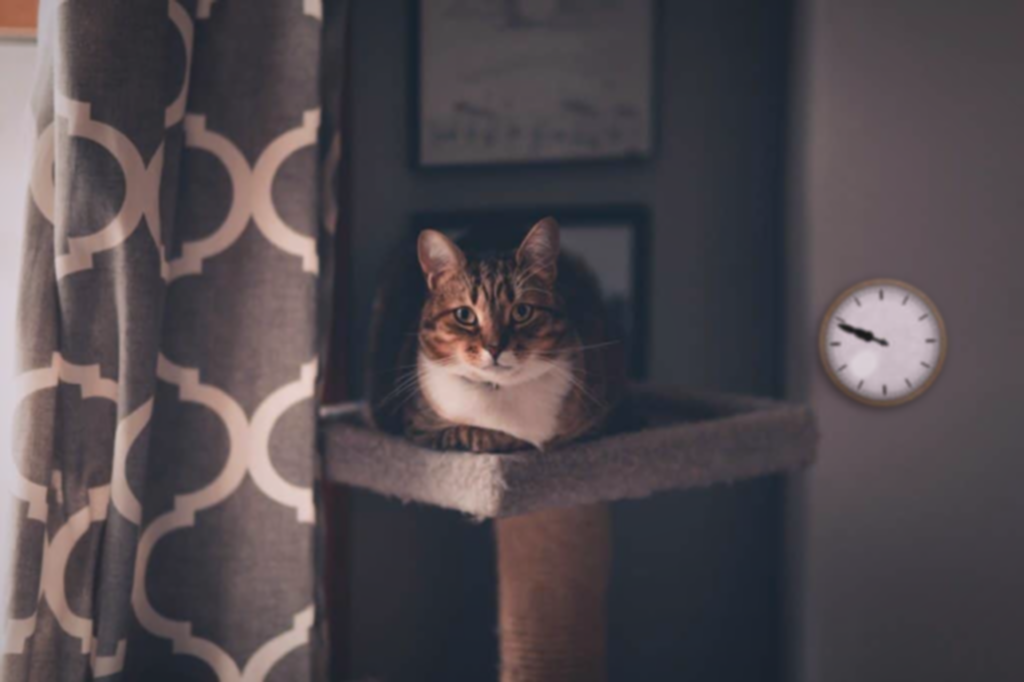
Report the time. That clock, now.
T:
9:49
